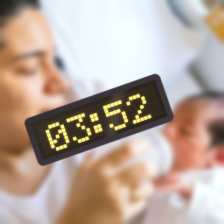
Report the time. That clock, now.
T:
3:52
